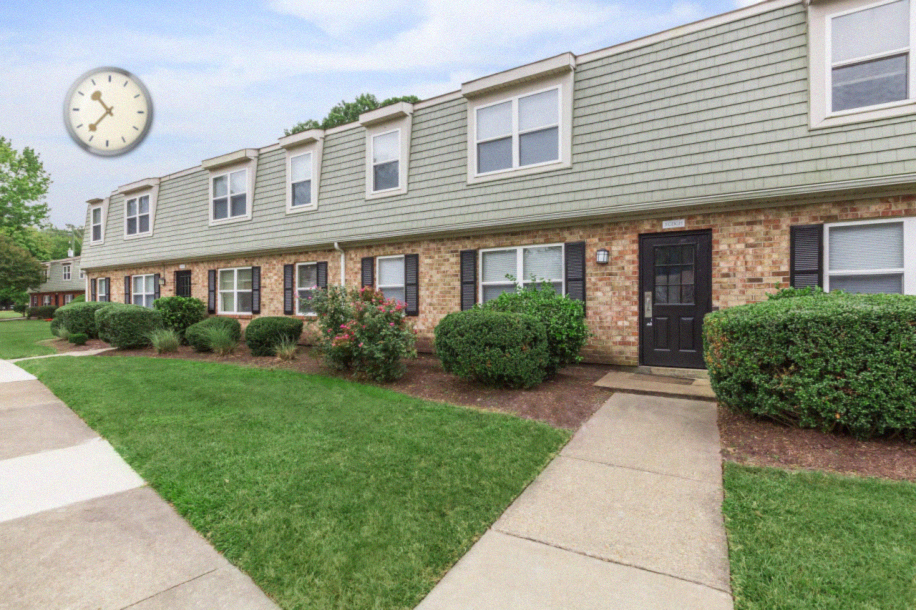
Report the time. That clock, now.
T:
10:37
